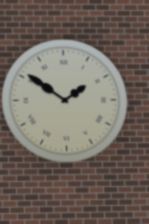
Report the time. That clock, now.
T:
1:51
